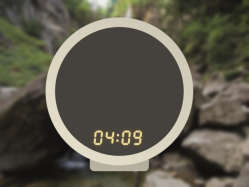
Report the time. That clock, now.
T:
4:09
